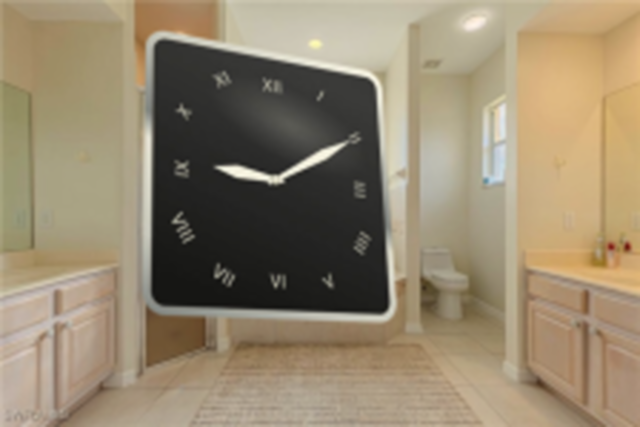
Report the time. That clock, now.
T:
9:10
